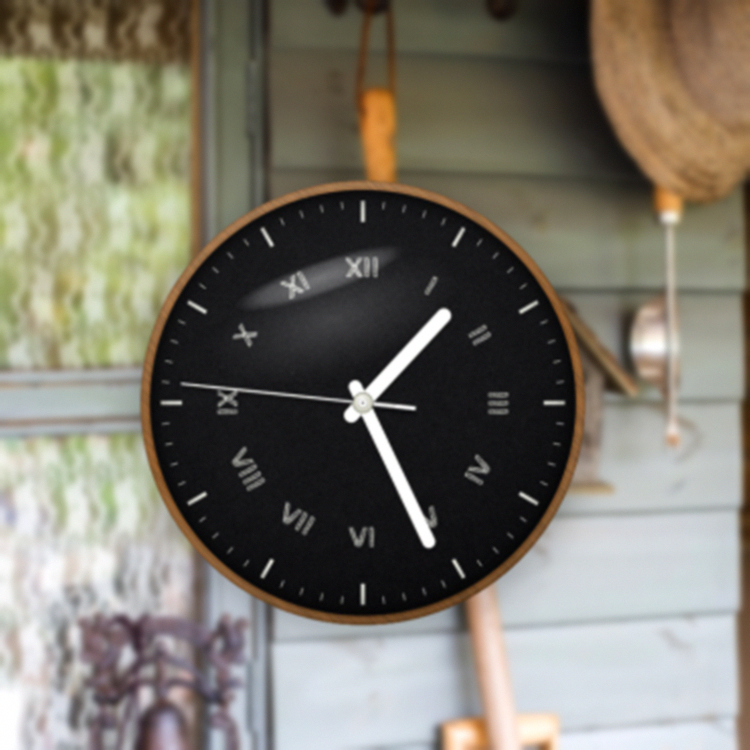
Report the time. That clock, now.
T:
1:25:46
